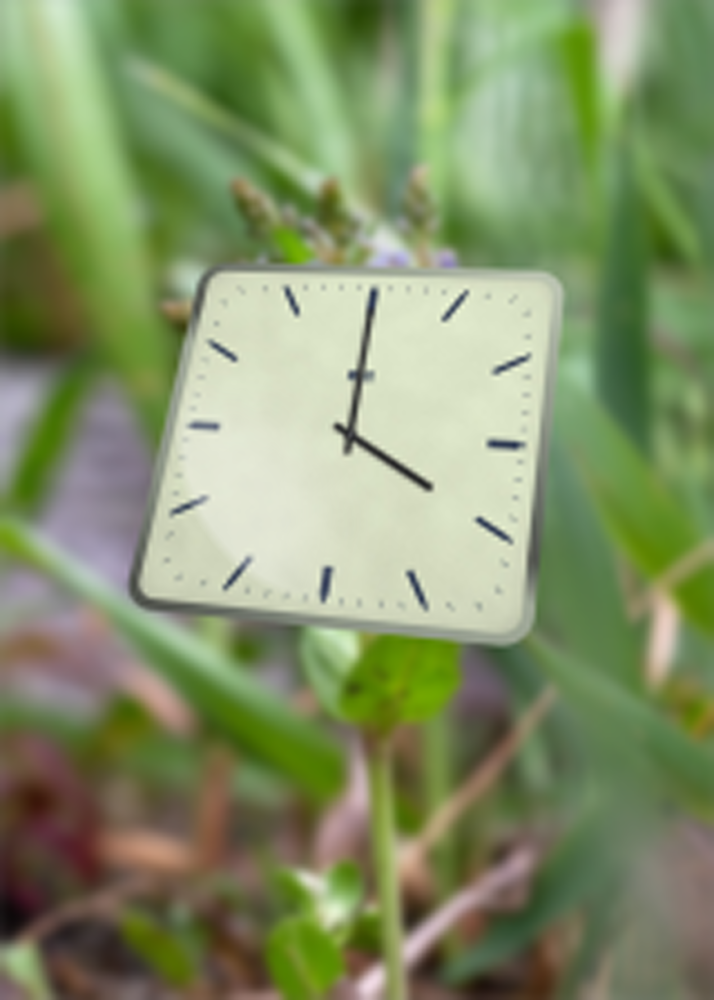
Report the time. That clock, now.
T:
4:00
